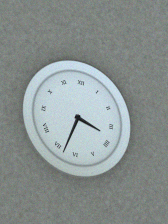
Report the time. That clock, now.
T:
3:33
